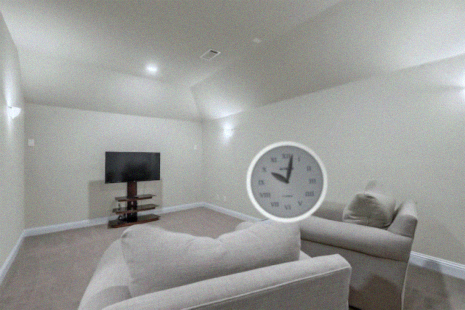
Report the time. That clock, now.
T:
10:02
